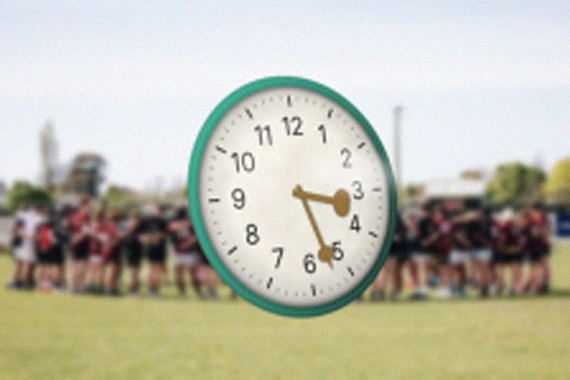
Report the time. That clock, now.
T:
3:27
